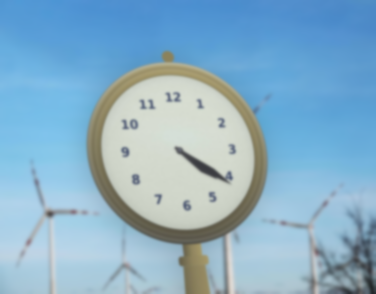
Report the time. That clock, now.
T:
4:21
